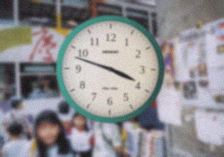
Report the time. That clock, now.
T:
3:48
